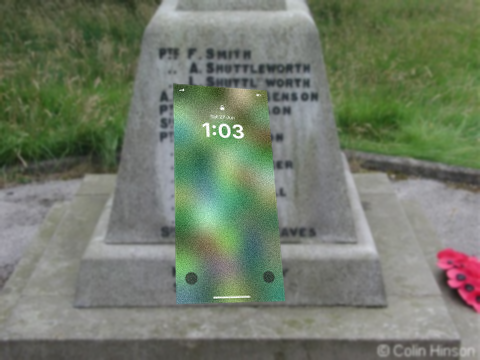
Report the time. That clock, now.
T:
1:03
